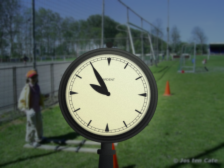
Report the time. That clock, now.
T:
9:55
